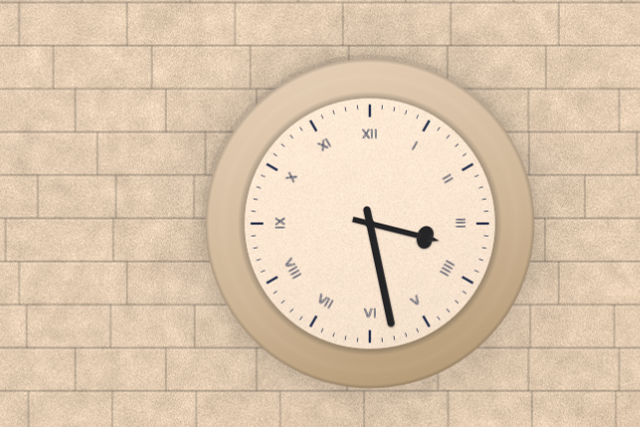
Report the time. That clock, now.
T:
3:28
